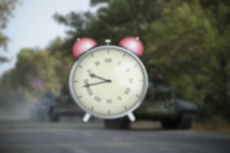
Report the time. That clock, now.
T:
9:43
